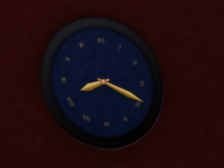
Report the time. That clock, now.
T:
8:19
